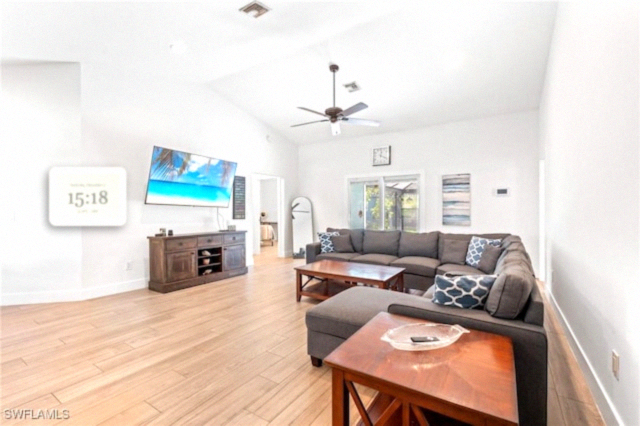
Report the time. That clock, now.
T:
15:18
